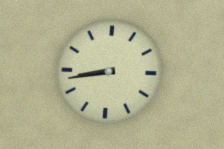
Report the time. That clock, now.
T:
8:43
